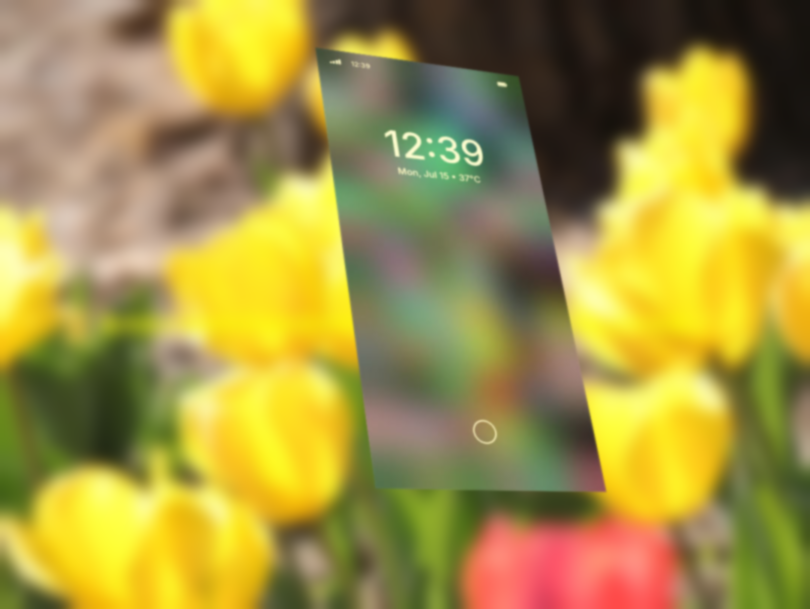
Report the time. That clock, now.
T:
12:39
